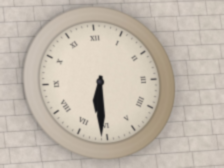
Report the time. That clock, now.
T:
6:31
